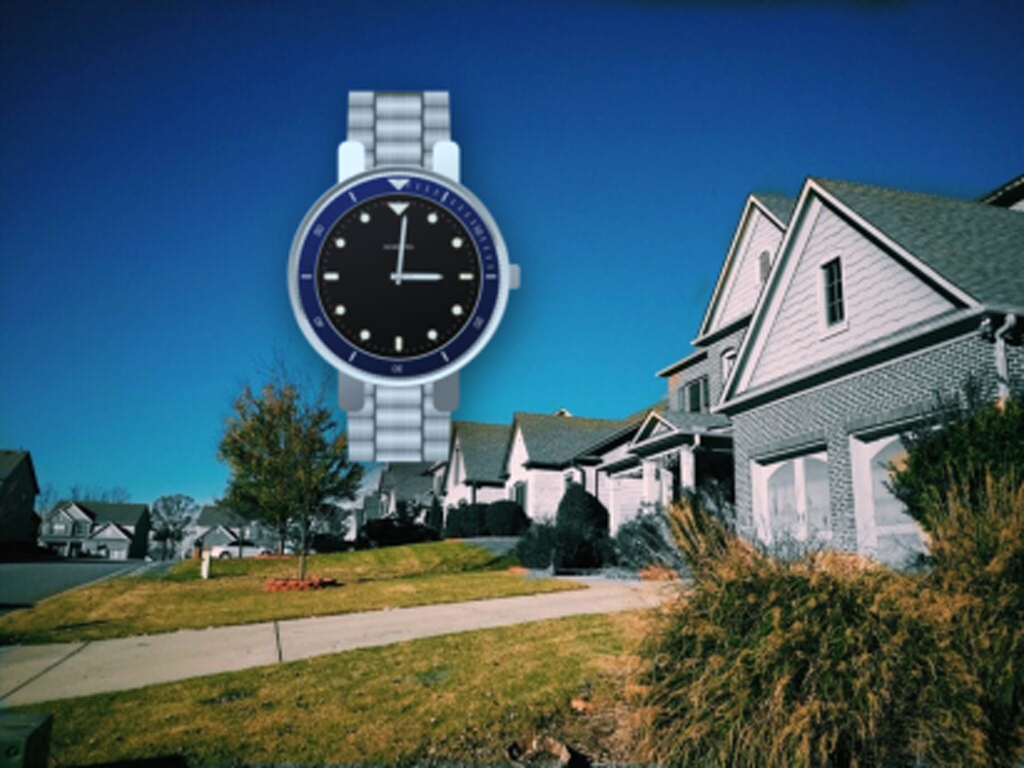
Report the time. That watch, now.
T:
3:01
